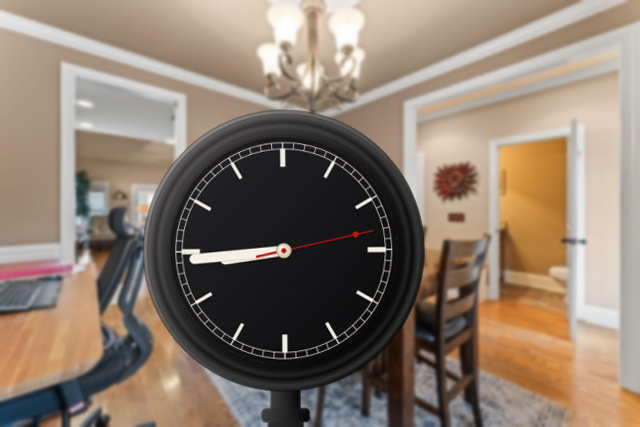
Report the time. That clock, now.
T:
8:44:13
